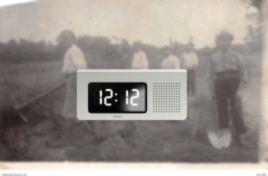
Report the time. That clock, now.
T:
12:12
